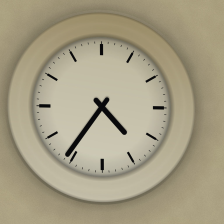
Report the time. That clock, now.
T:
4:36
